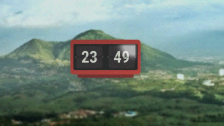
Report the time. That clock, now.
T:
23:49
